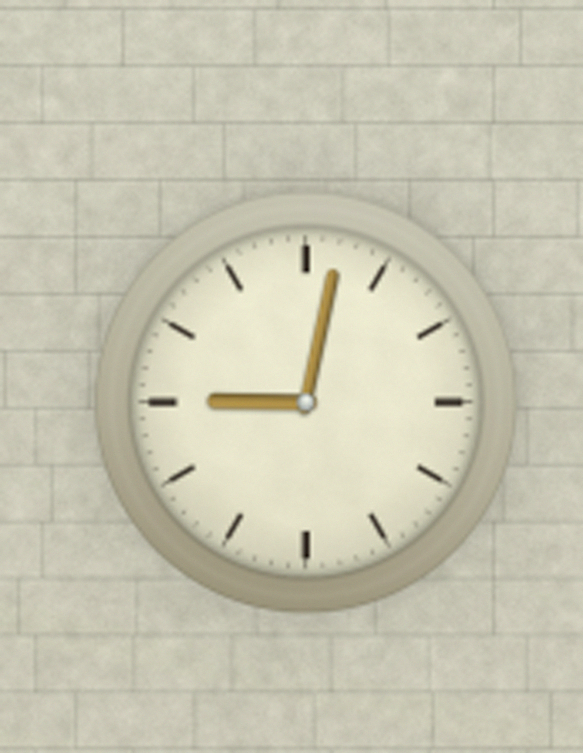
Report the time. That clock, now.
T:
9:02
